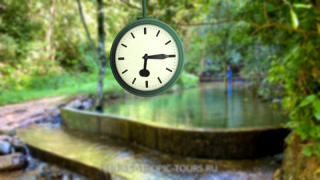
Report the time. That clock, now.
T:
6:15
